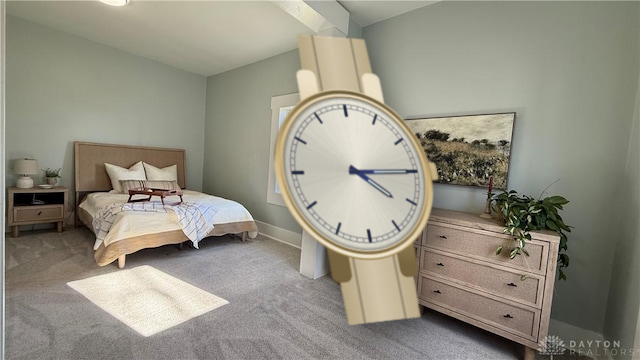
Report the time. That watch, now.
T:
4:15
